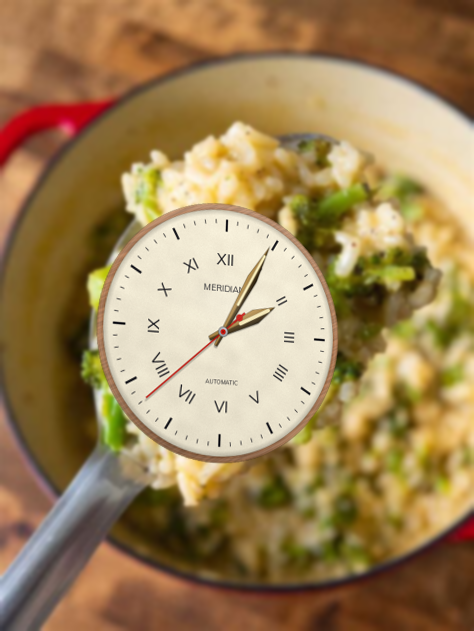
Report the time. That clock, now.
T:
2:04:38
